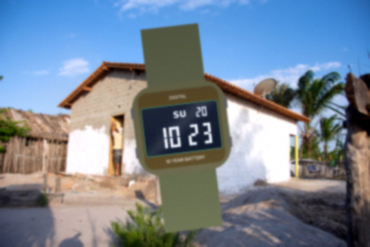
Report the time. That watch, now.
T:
10:23
